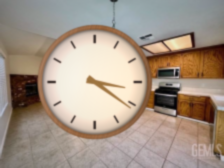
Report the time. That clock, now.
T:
3:21
